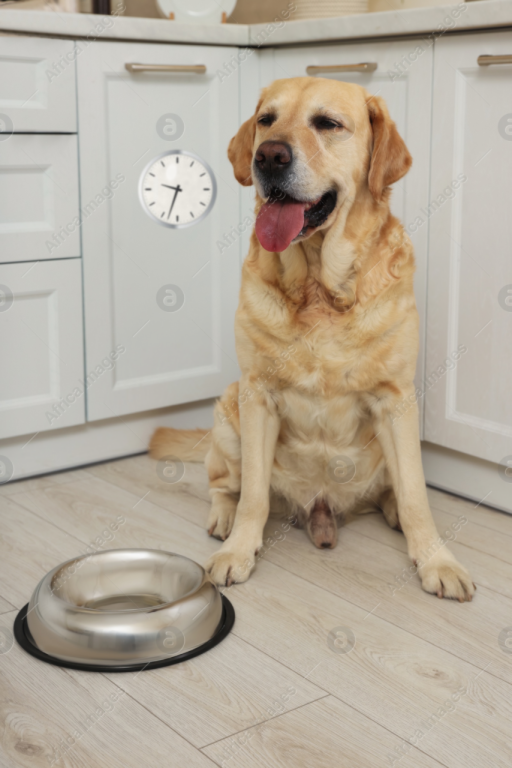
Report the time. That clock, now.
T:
9:33
